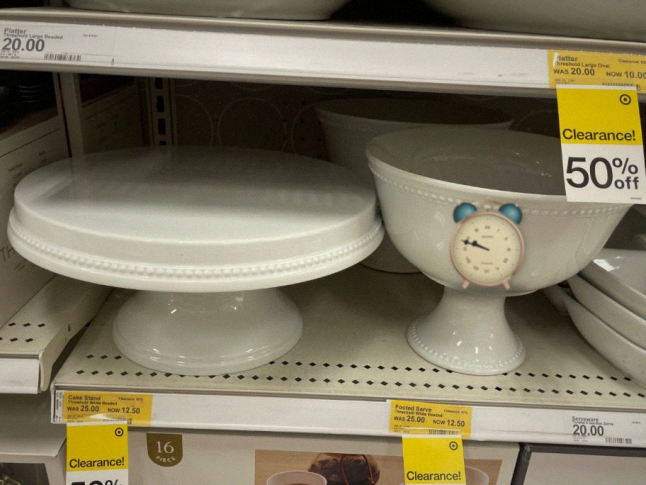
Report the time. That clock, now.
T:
9:48
